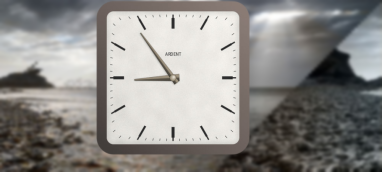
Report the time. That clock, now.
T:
8:54
